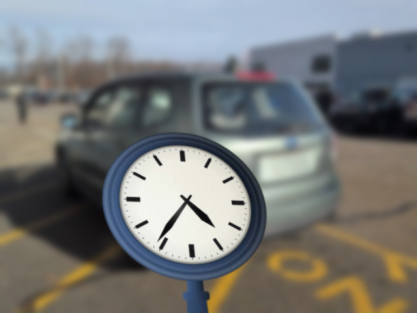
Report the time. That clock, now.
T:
4:36
